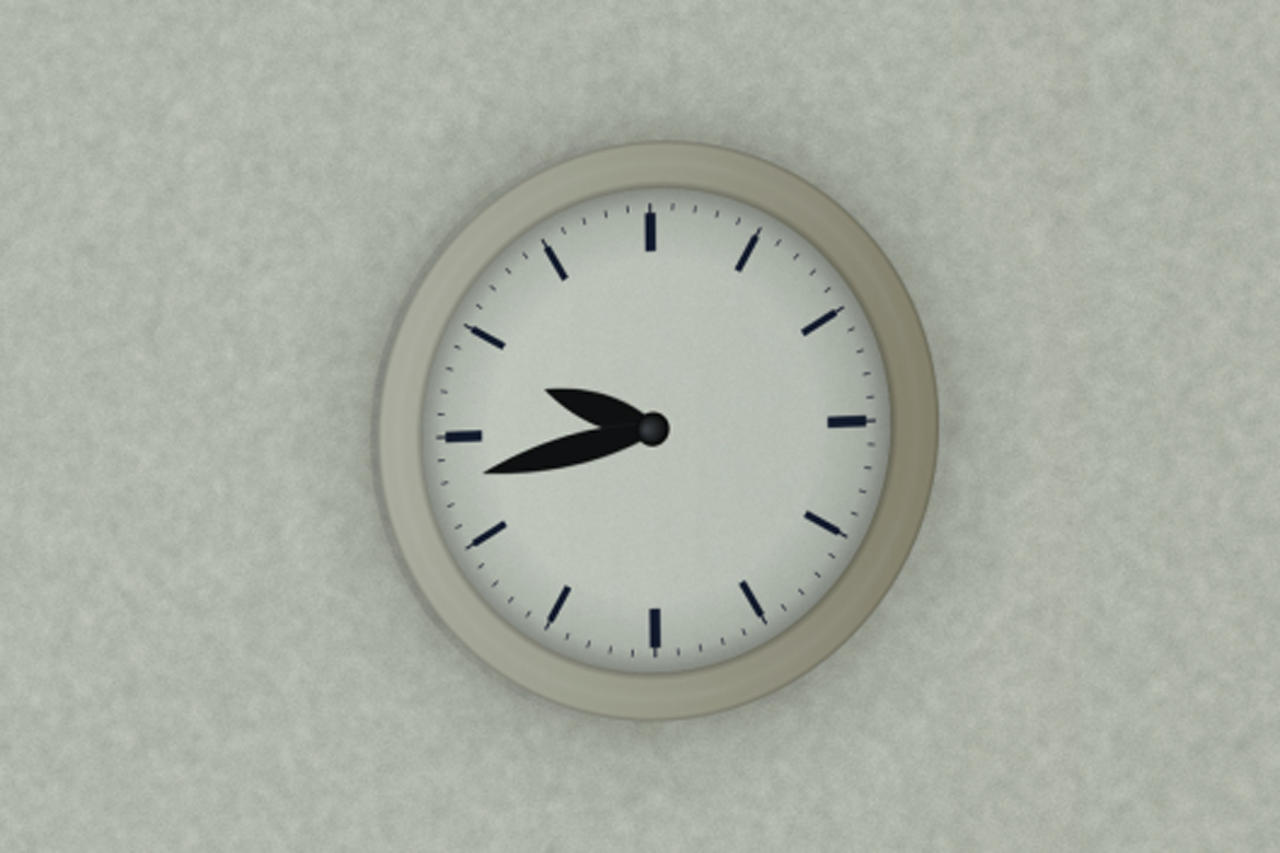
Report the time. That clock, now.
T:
9:43
